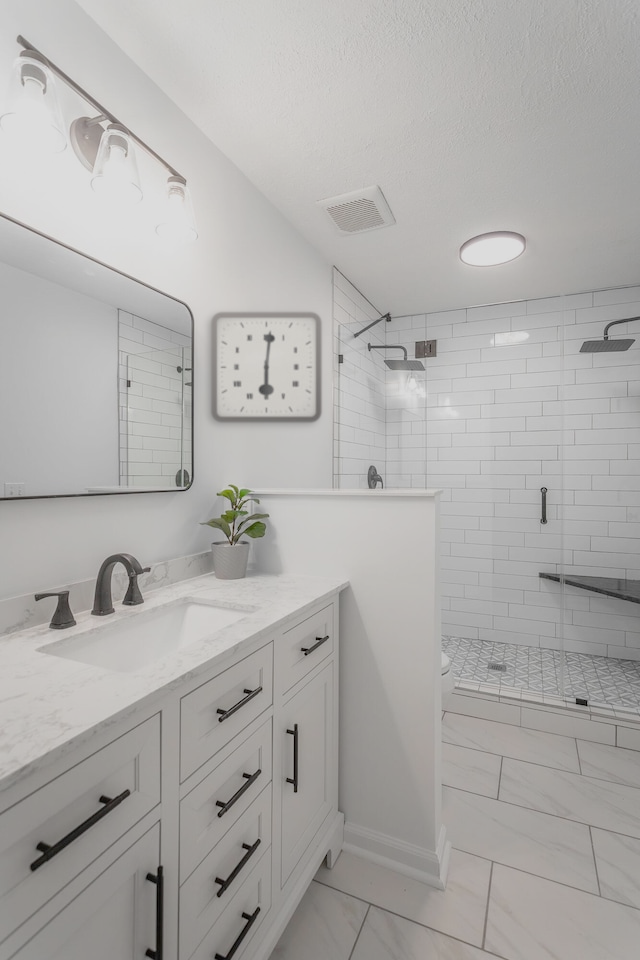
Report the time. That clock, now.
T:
6:01
